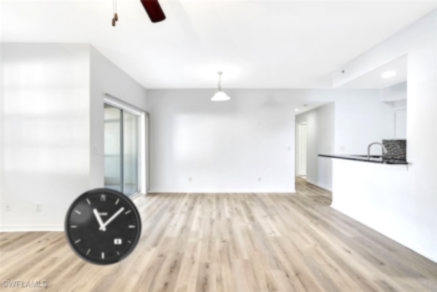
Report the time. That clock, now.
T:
11:08
